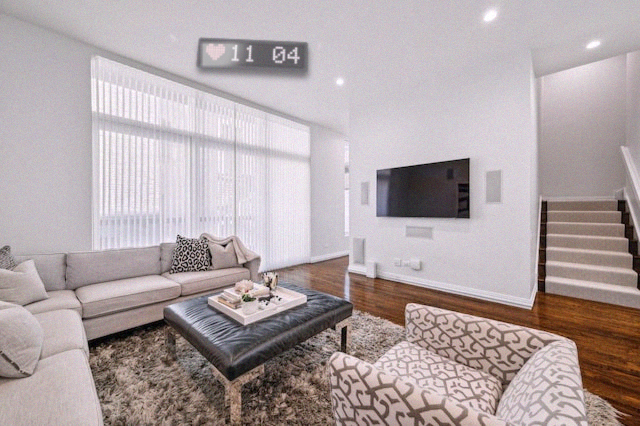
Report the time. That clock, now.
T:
11:04
